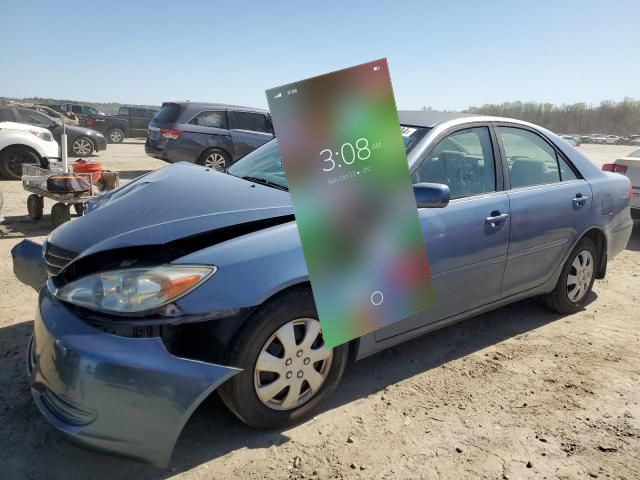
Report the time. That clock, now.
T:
3:08
